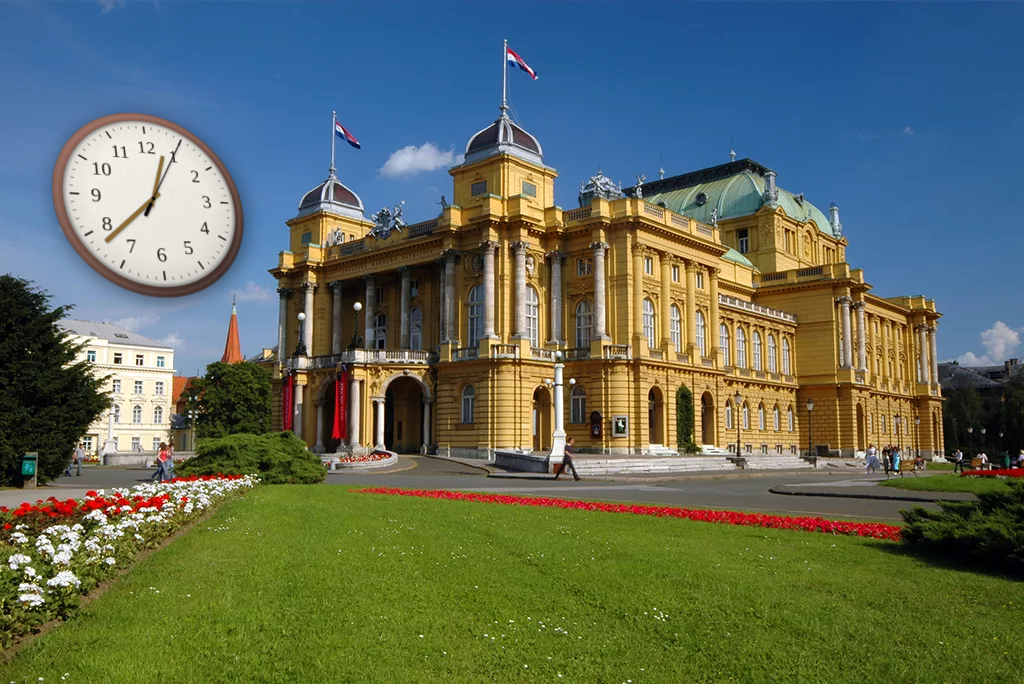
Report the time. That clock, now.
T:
12:38:05
